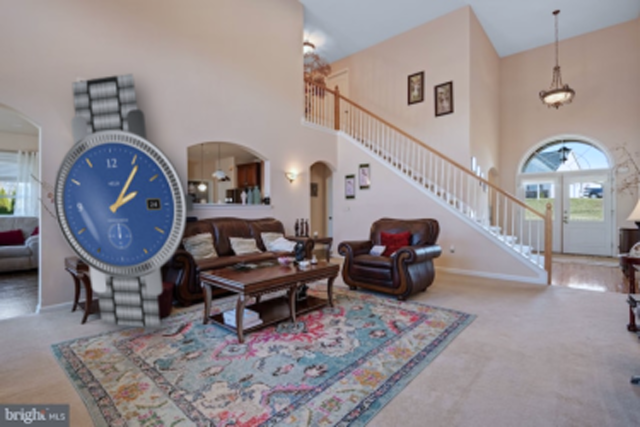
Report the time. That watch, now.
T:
2:06
